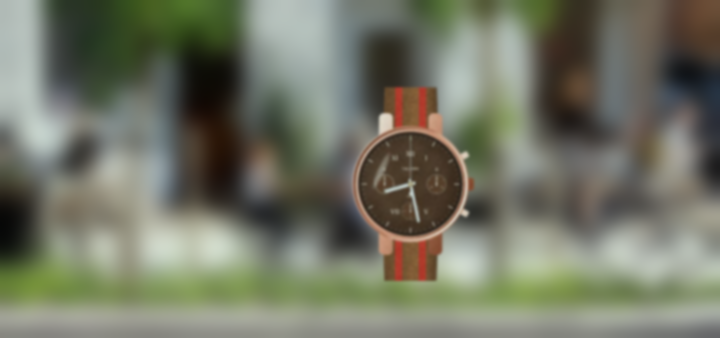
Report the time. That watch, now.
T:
8:28
